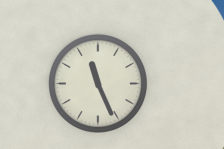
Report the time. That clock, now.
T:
11:26
